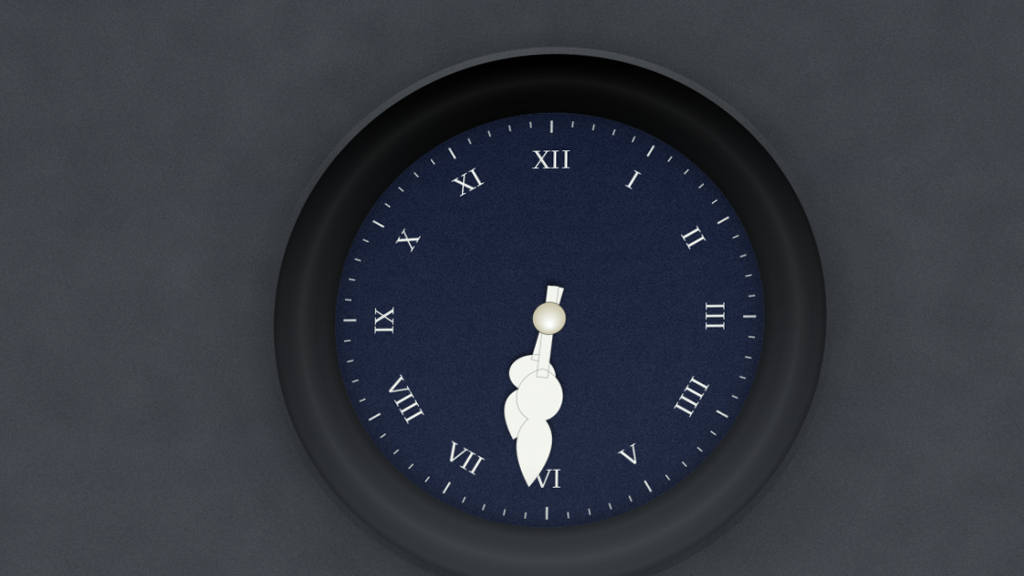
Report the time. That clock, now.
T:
6:31
